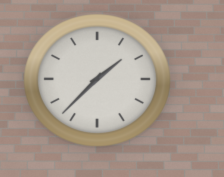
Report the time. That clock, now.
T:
1:37
